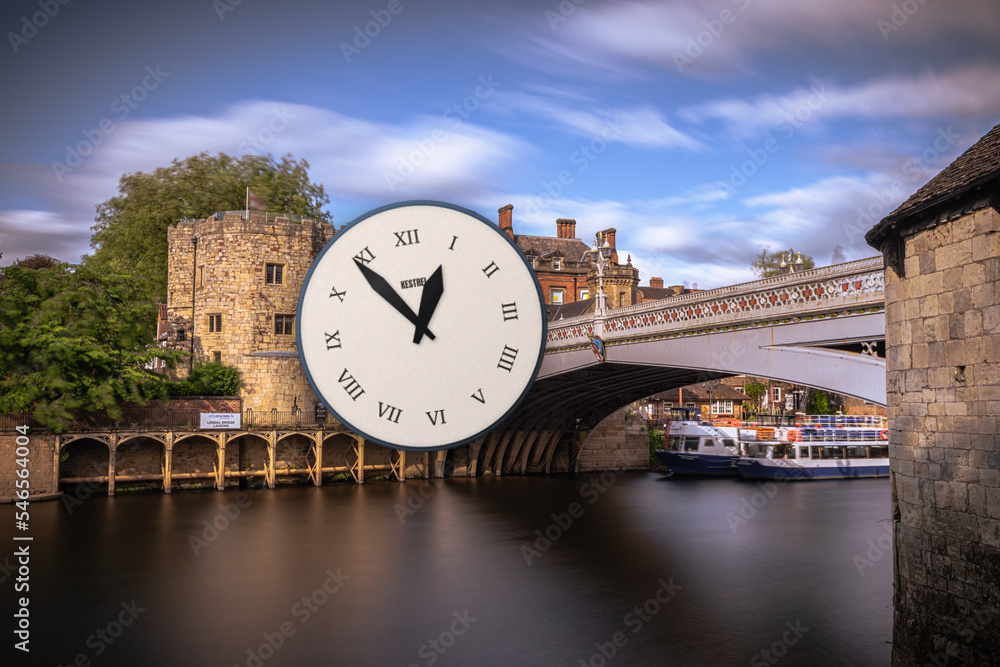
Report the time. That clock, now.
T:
12:54
